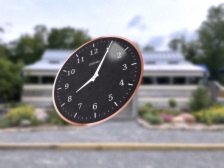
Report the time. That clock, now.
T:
8:05
